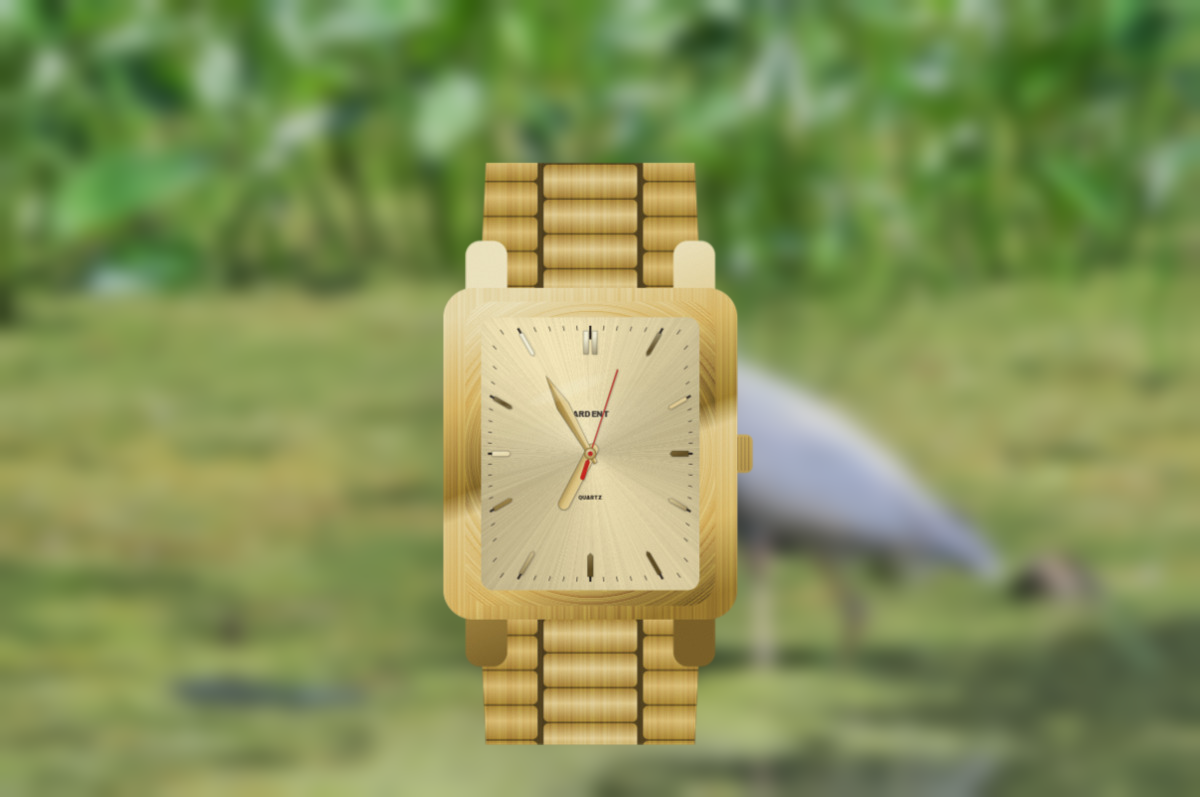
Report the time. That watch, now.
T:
6:55:03
